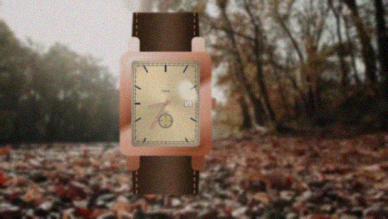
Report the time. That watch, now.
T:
8:35
